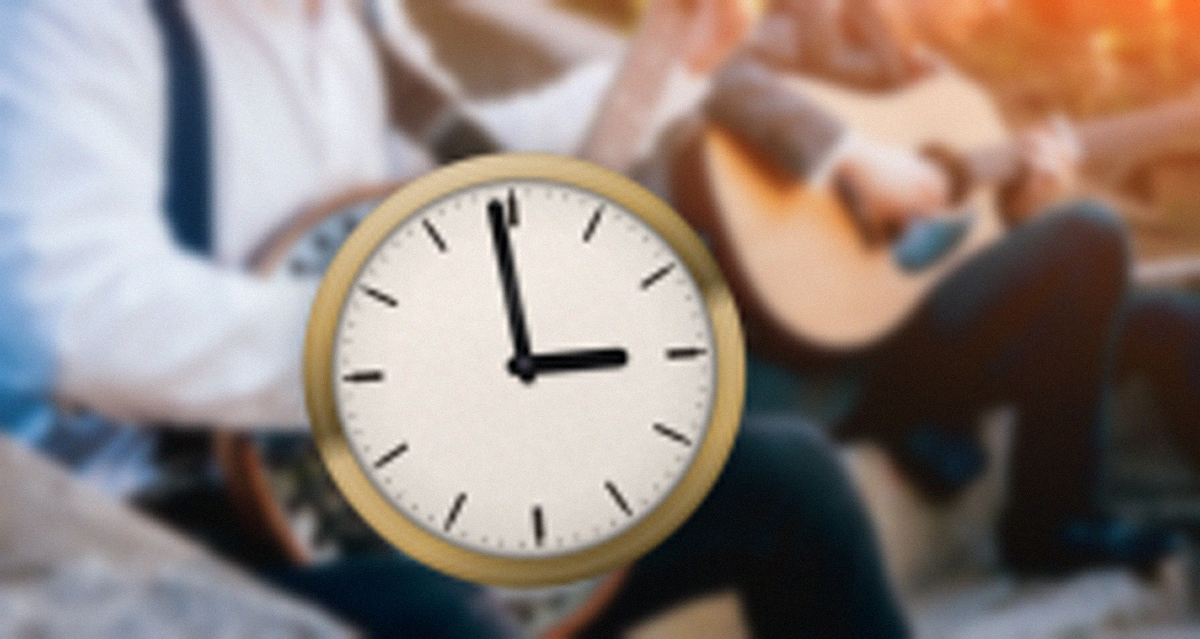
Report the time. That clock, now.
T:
2:59
